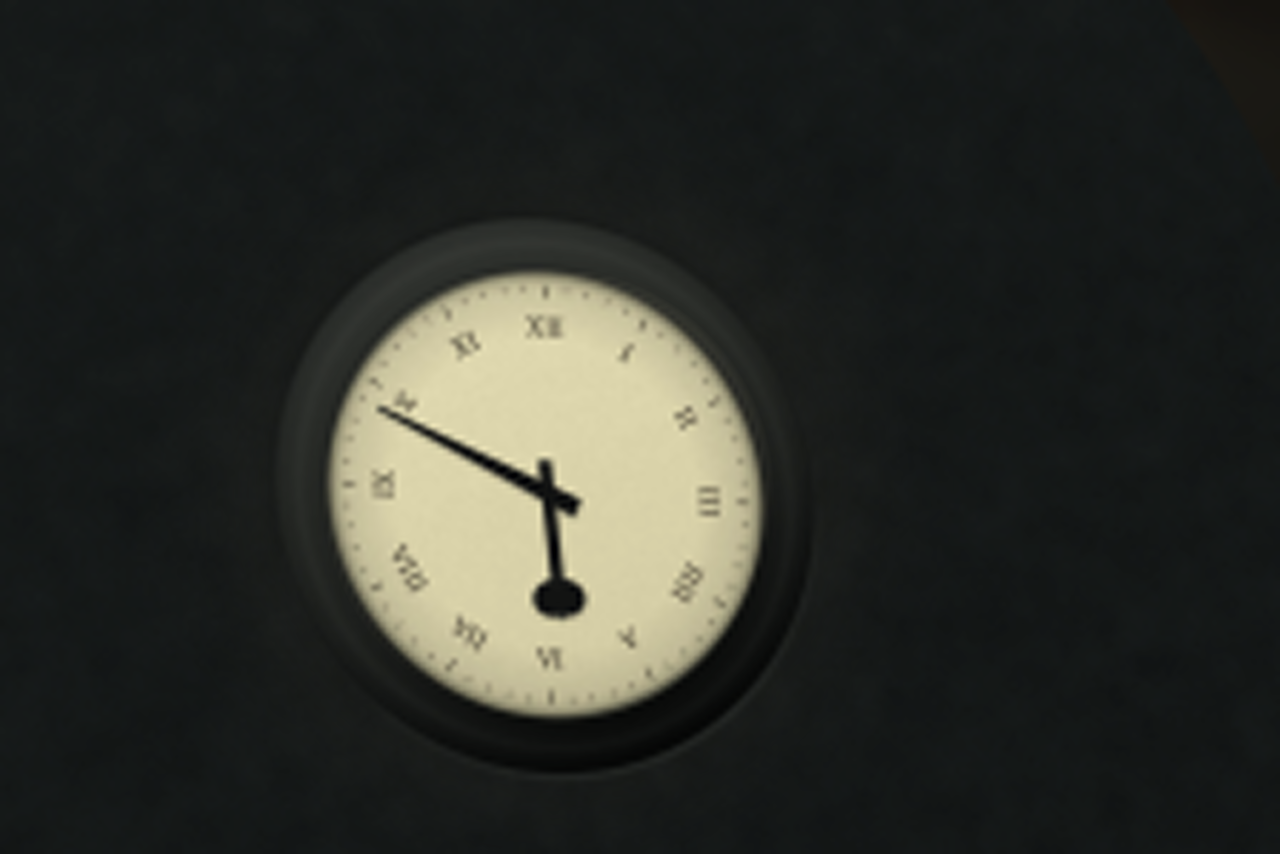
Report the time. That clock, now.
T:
5:49
